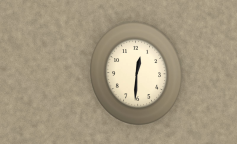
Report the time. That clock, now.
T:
12:31
